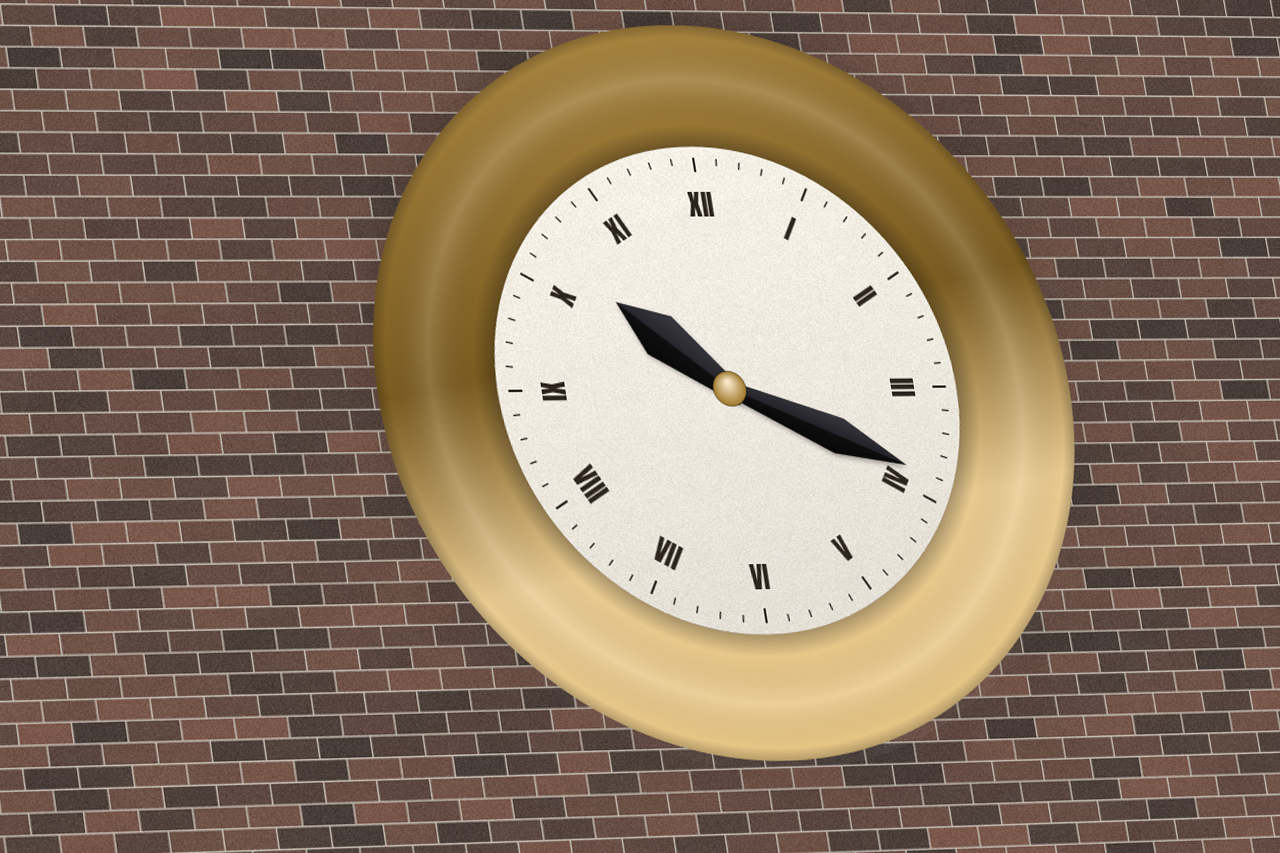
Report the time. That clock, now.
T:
10:19
